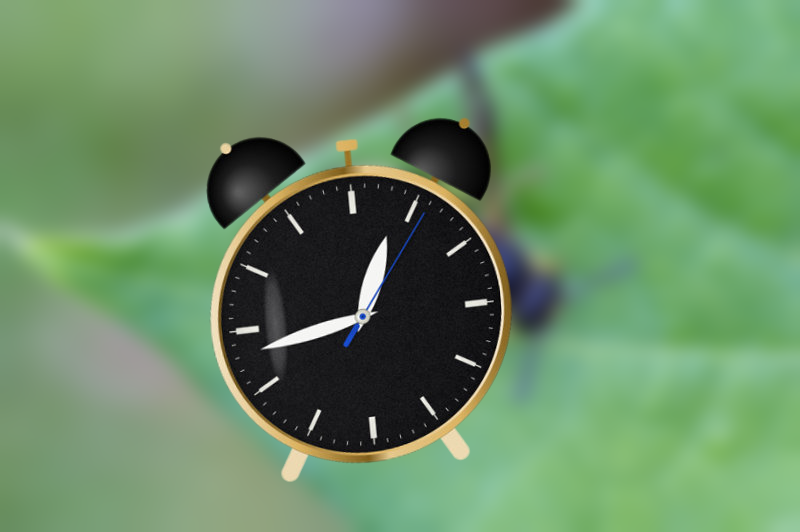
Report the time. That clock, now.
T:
12:43:06
